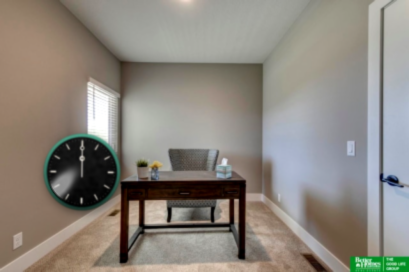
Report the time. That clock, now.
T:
12:00
